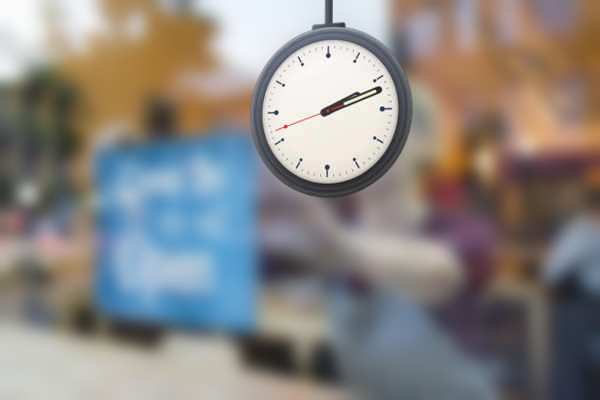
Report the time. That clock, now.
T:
2:11:42
